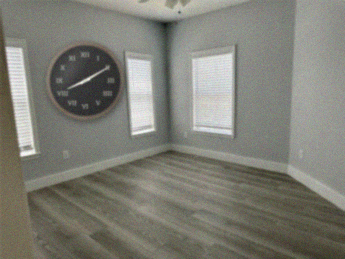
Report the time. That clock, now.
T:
8:10
